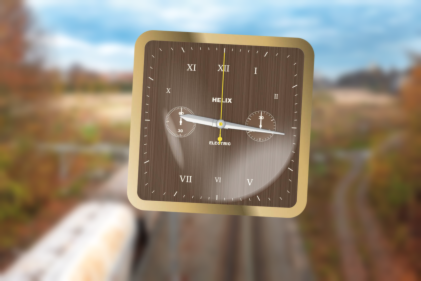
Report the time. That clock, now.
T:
9:16
